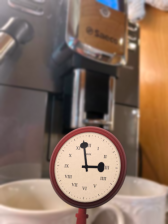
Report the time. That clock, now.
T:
2:58
